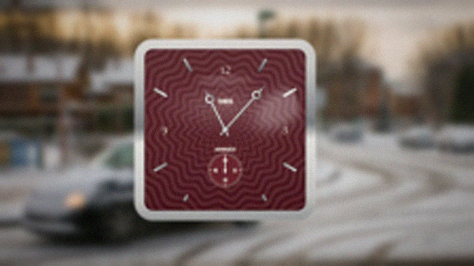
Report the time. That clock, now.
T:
11:07
